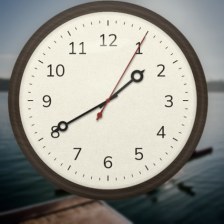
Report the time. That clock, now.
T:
1:40:05
